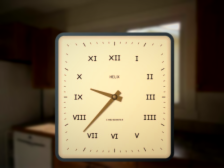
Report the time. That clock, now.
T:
9:37
